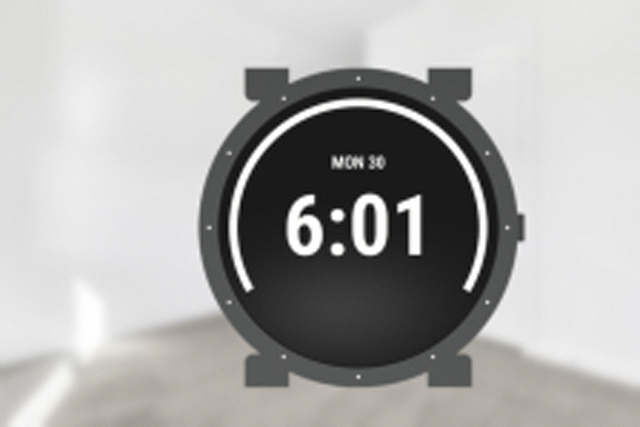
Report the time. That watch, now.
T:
6:01
